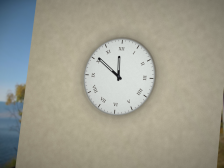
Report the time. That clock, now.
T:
11:51
